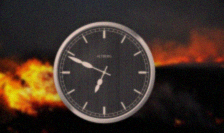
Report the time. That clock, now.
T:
6:49
